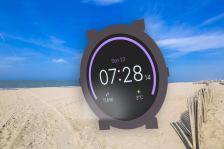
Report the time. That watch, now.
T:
7:28
